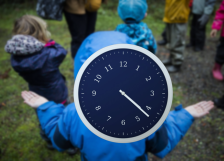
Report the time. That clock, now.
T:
4:22
